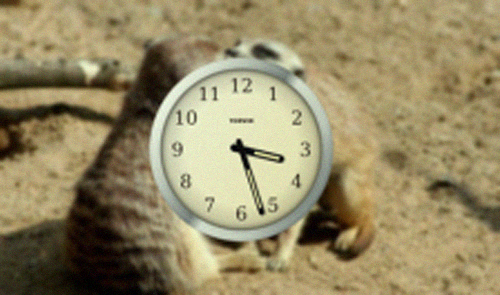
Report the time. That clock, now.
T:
3:27
